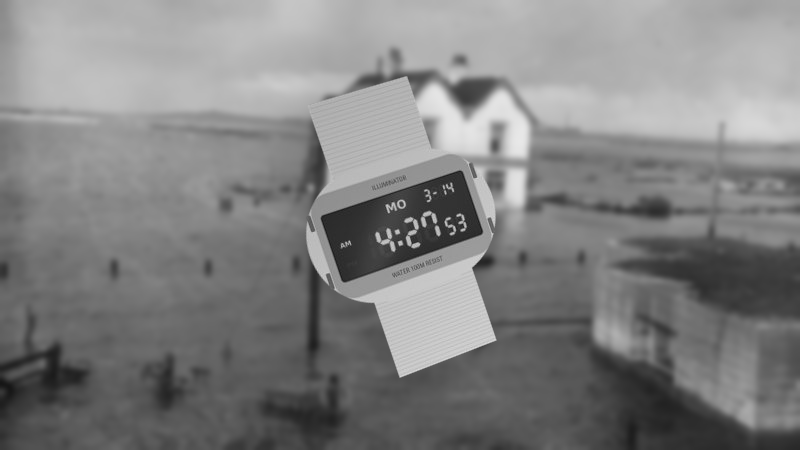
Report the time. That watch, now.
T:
4:27:53
